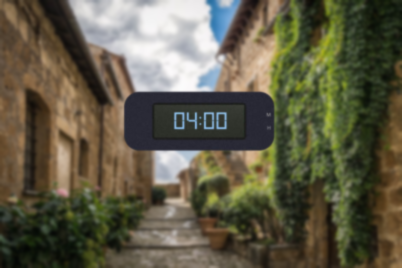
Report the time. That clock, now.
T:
4:00
